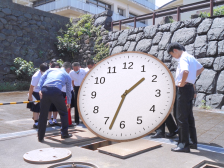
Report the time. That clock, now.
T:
1:33
